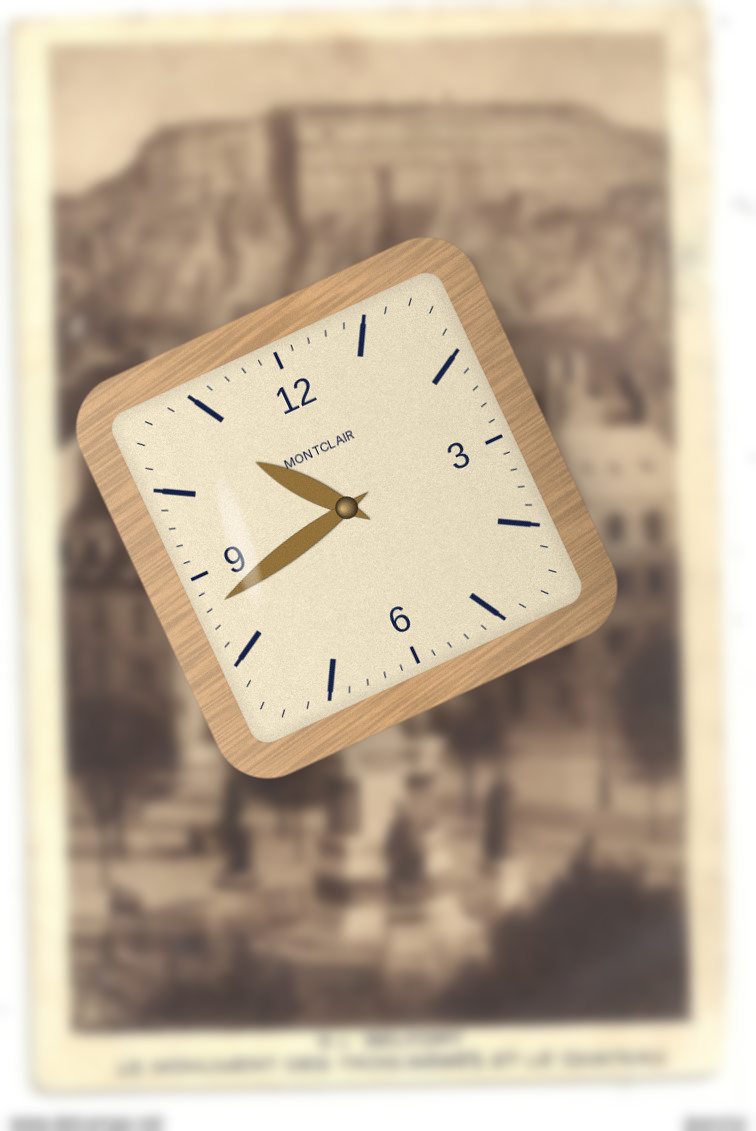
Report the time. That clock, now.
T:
10:43
